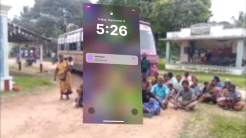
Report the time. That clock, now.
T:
5:26
